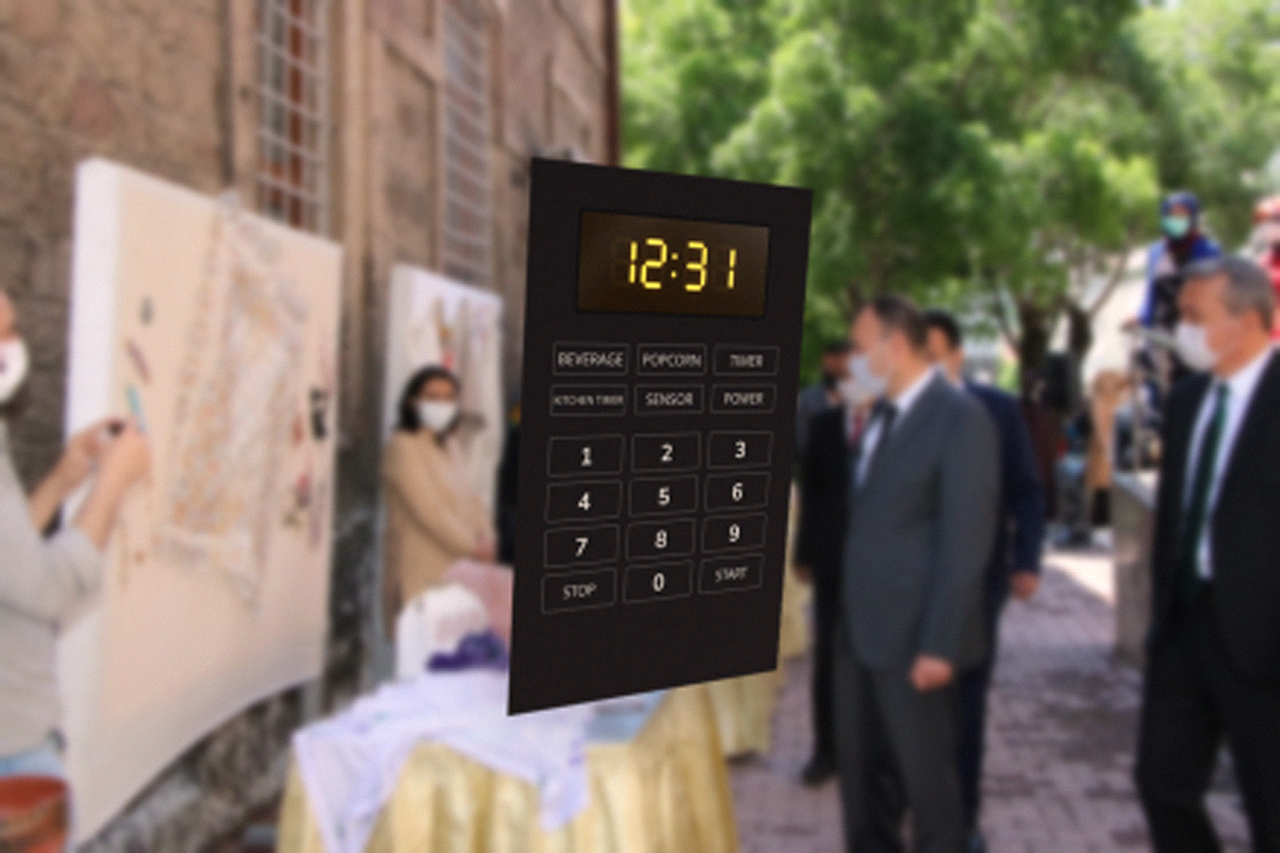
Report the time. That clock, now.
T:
12:31
